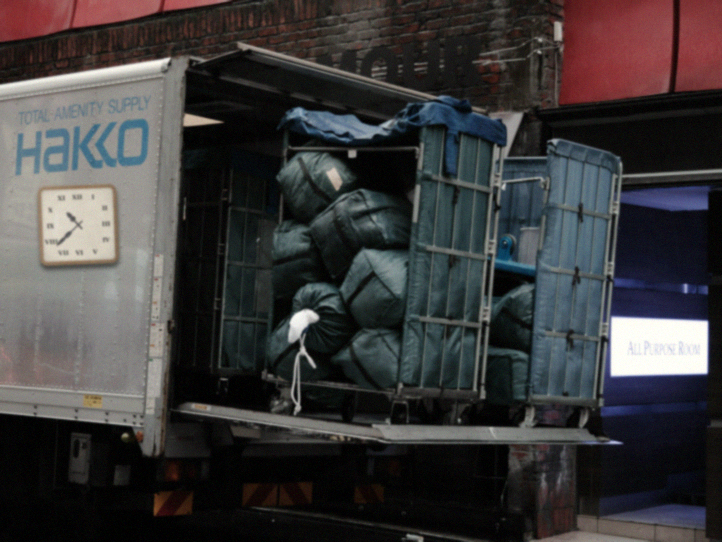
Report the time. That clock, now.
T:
10:38
